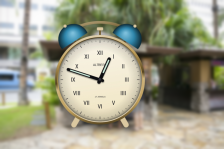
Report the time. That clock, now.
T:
12:48
